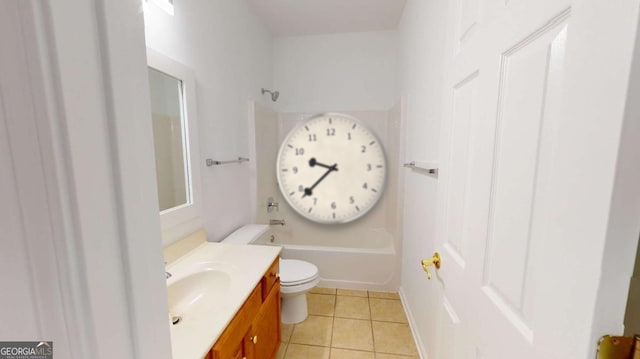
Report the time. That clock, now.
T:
9:38
